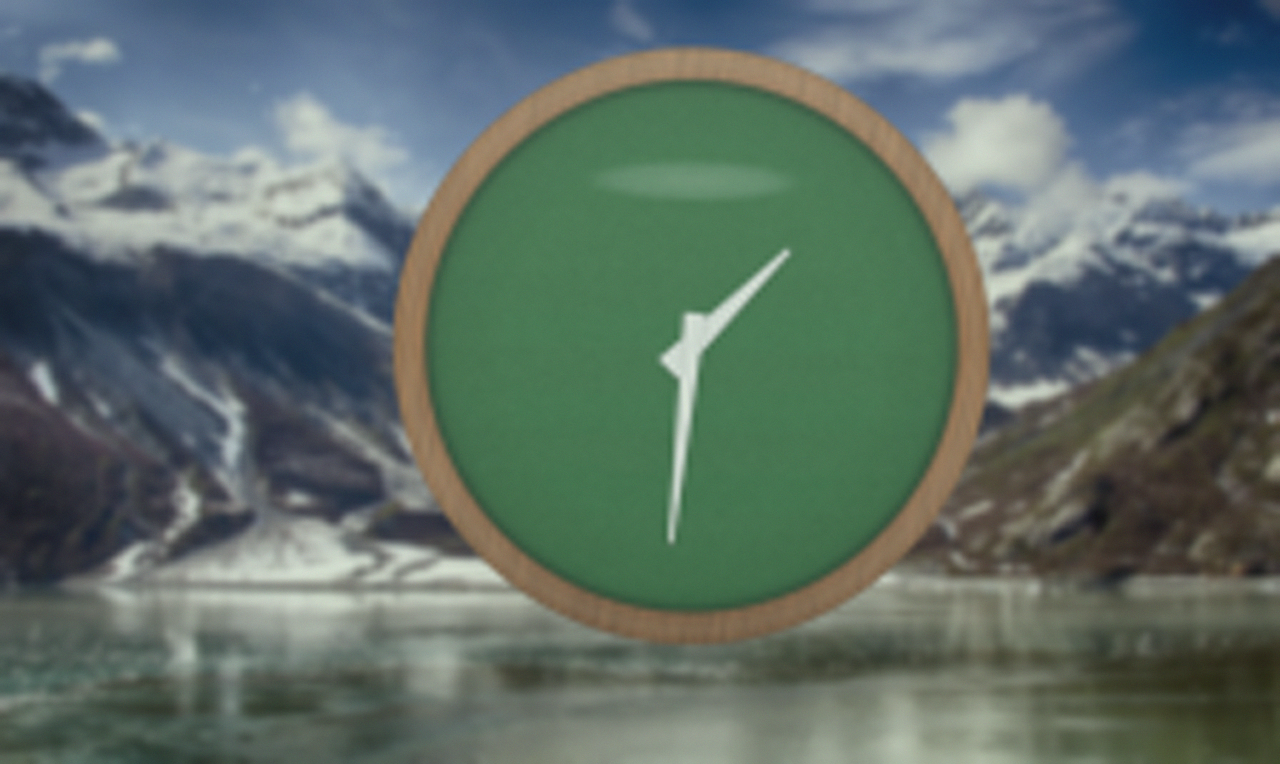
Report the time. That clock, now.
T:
1:31
